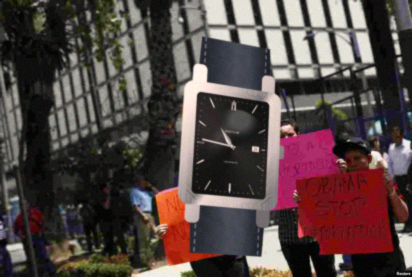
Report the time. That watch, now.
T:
10:46
